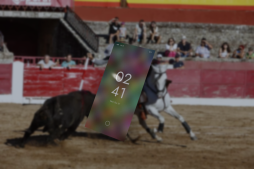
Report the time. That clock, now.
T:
2:41
